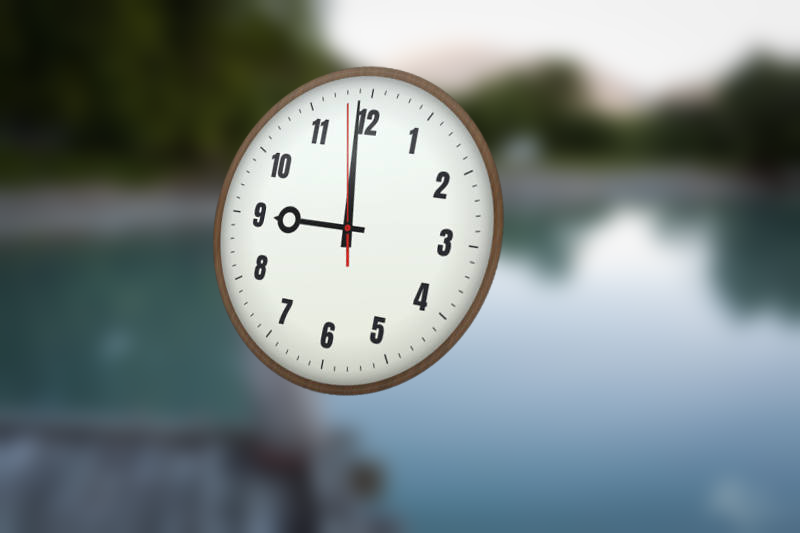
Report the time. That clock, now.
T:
8:58:58
